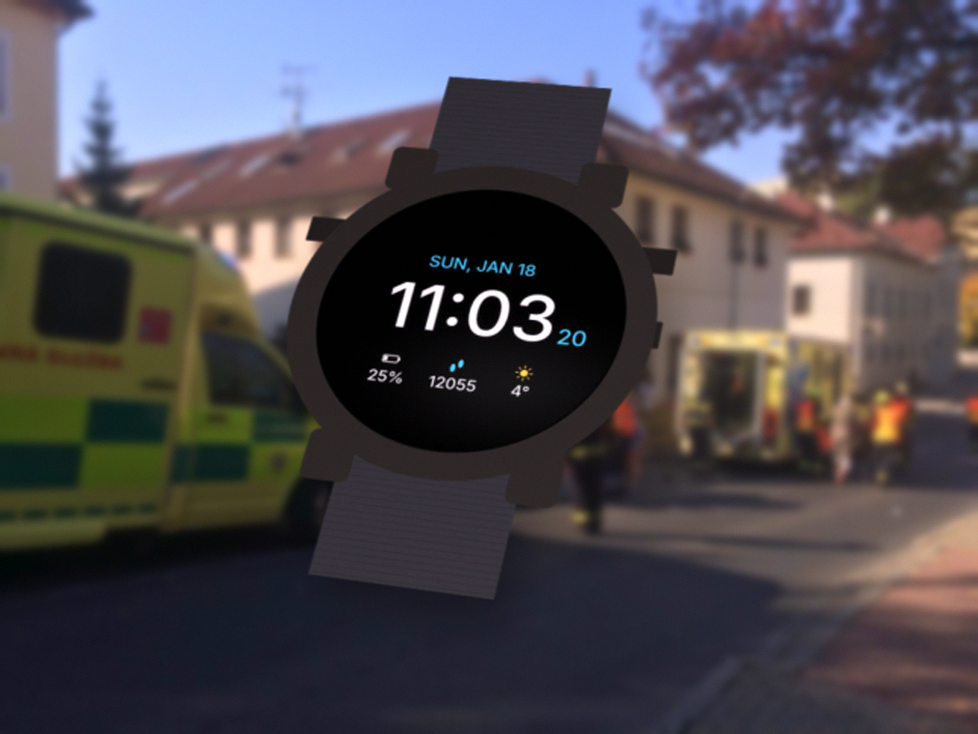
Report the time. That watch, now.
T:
11:03:20
